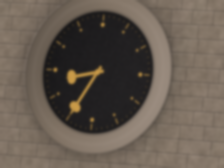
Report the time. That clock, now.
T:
8:35
